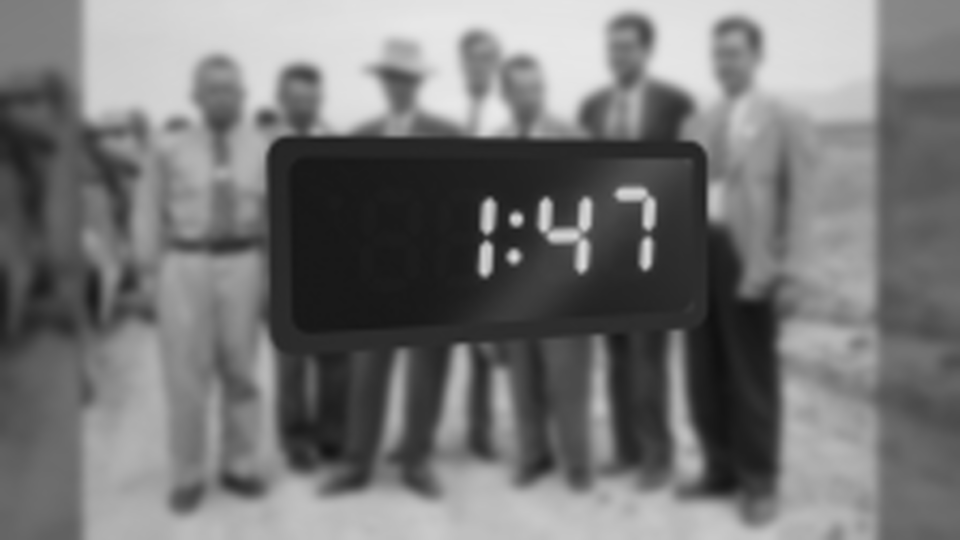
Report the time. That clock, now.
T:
1:47
